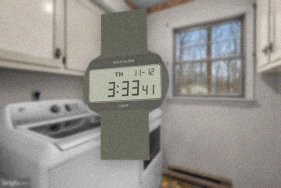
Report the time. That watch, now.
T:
3:33:41
